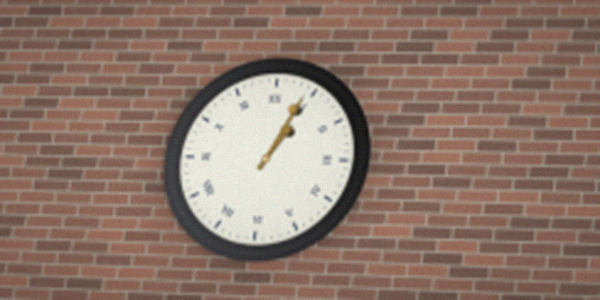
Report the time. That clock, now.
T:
1:04
